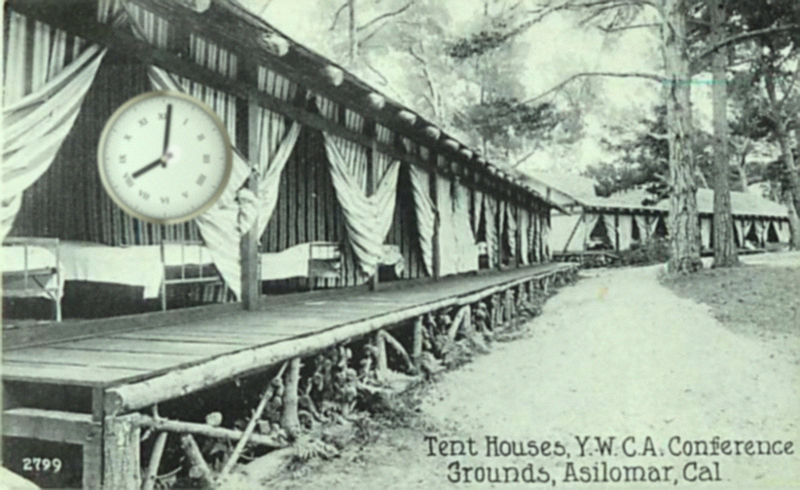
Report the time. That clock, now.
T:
8:01
